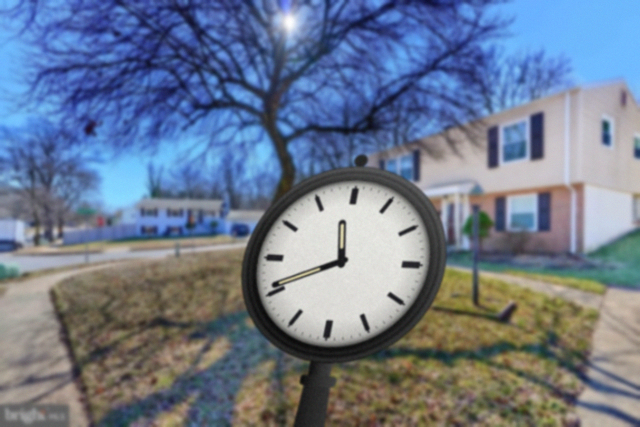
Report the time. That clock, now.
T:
11:41
